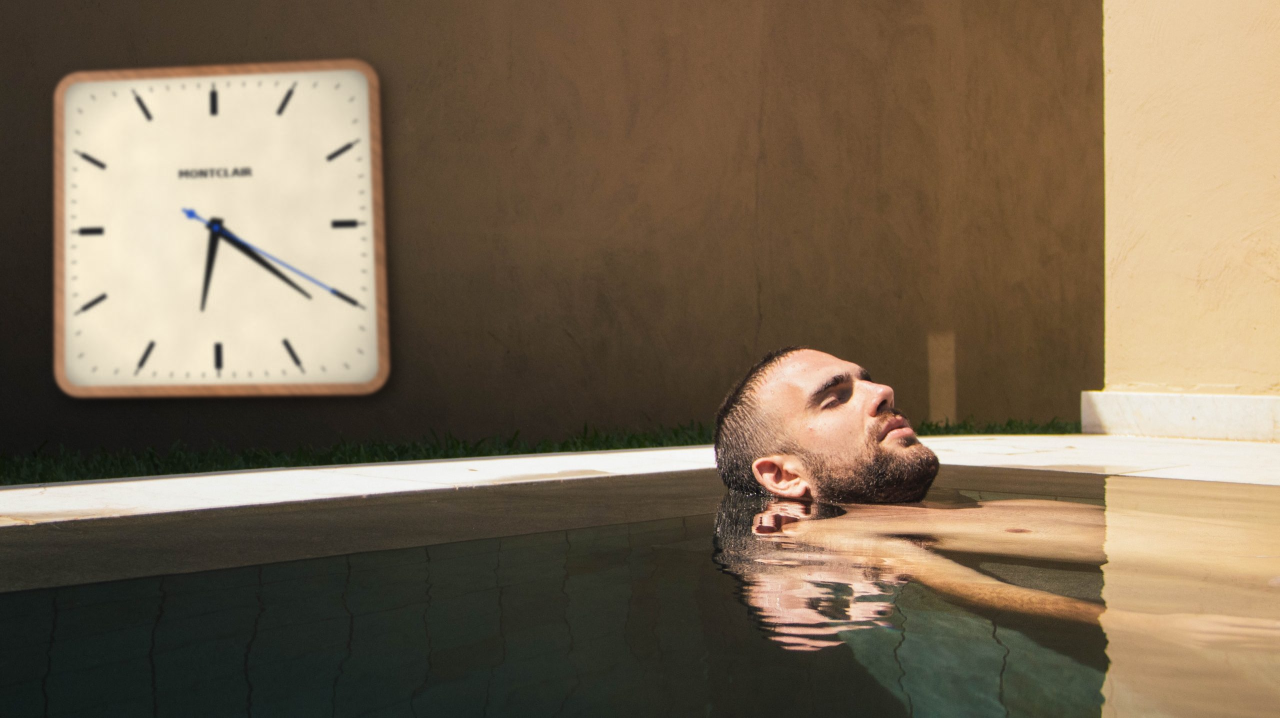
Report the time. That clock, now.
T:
6:21:20
